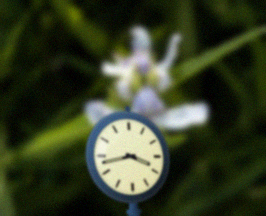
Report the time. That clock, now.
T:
3:43
